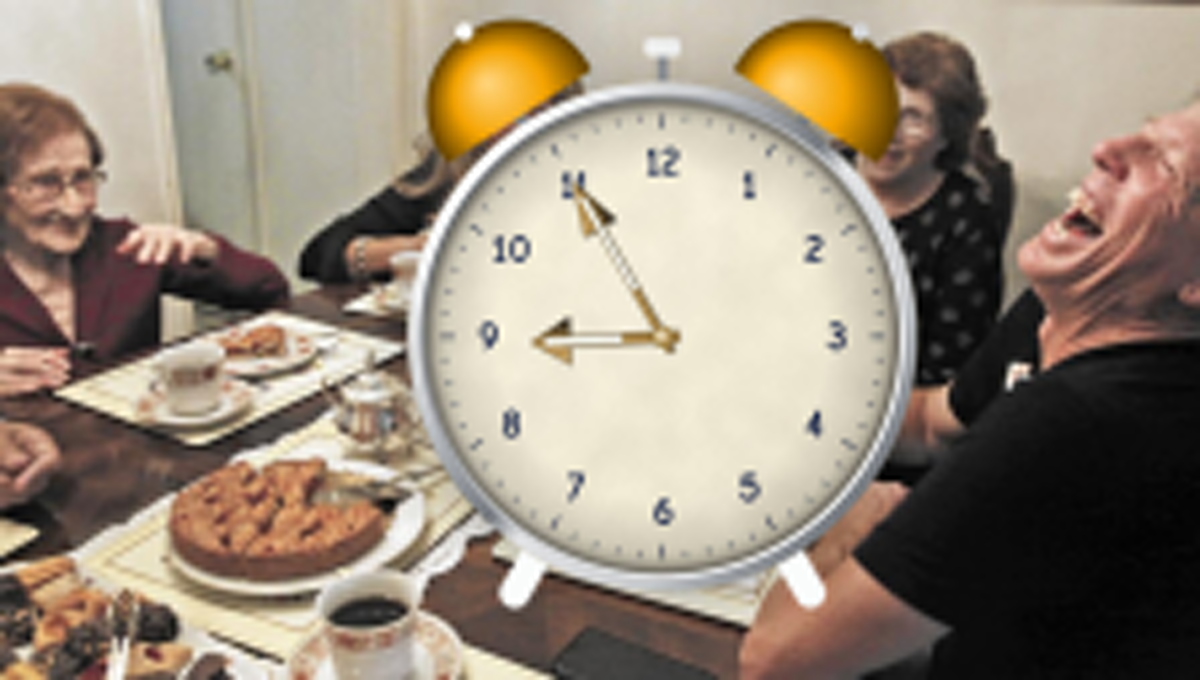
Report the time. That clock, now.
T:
8:55
